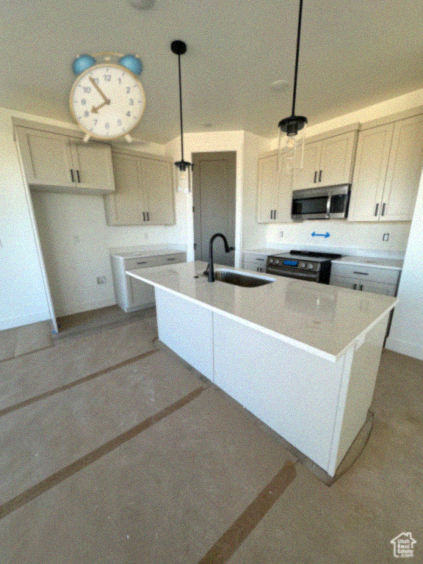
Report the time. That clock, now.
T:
7:54
